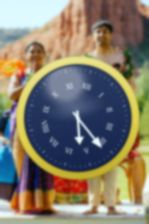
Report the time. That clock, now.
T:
5:21
